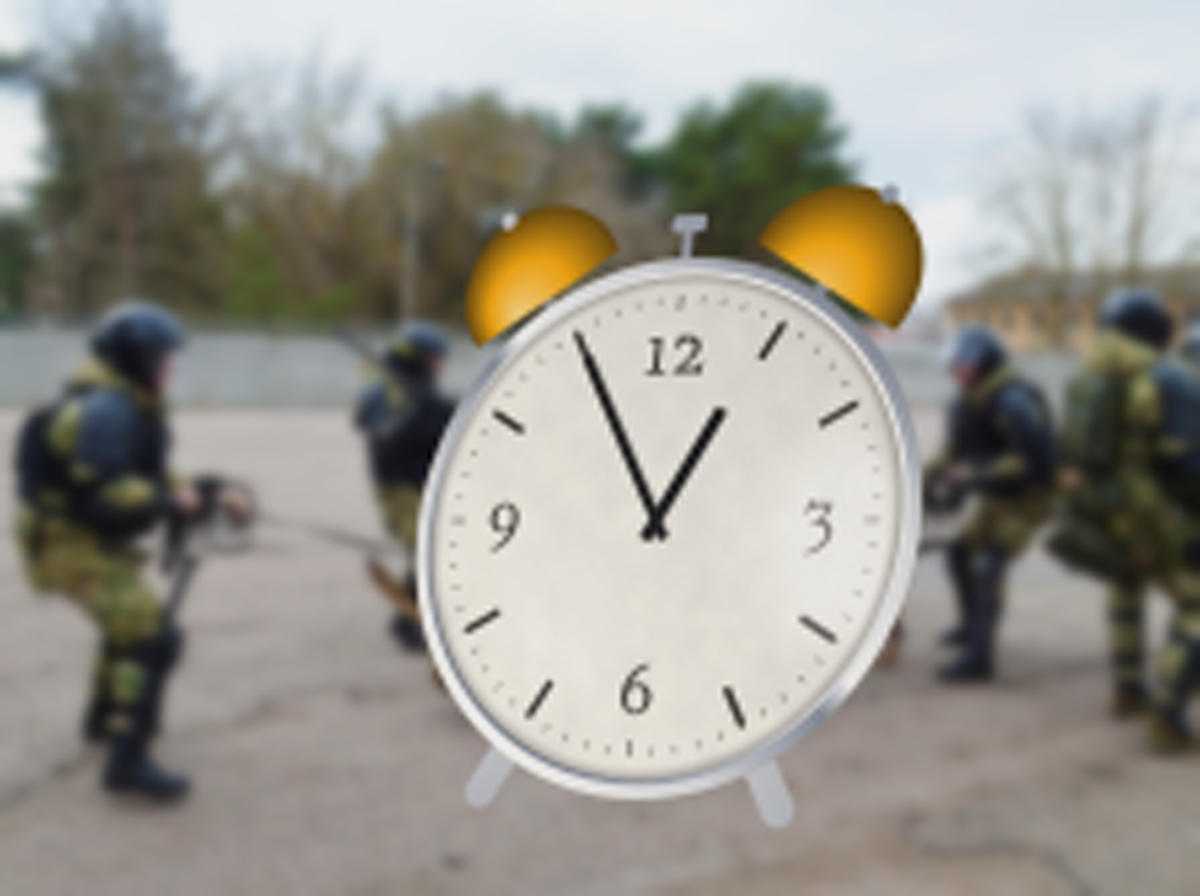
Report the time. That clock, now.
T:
12:55
